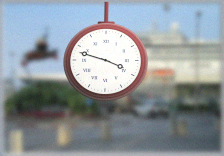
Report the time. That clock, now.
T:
3:48
